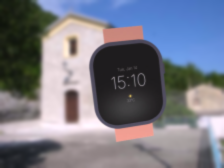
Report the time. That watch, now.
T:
15:10
